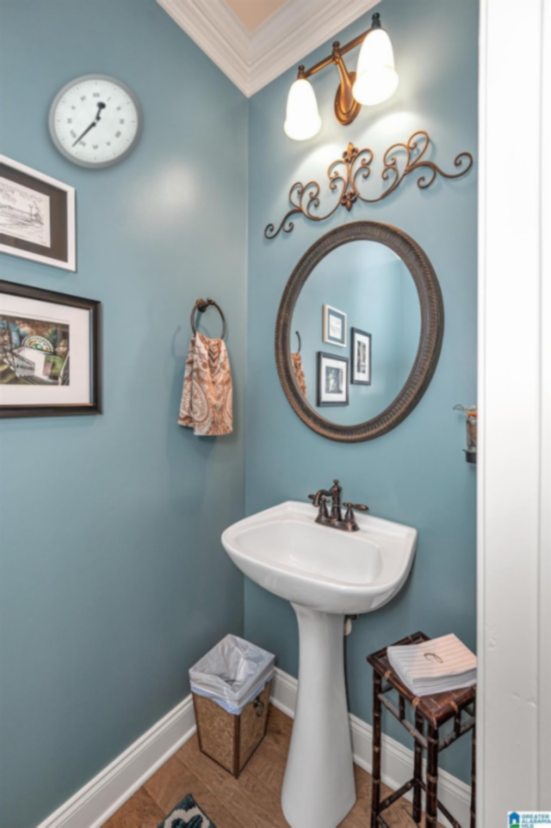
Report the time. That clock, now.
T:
12:37
